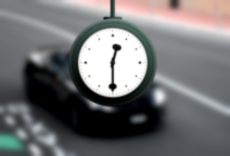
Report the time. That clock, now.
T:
12:30
